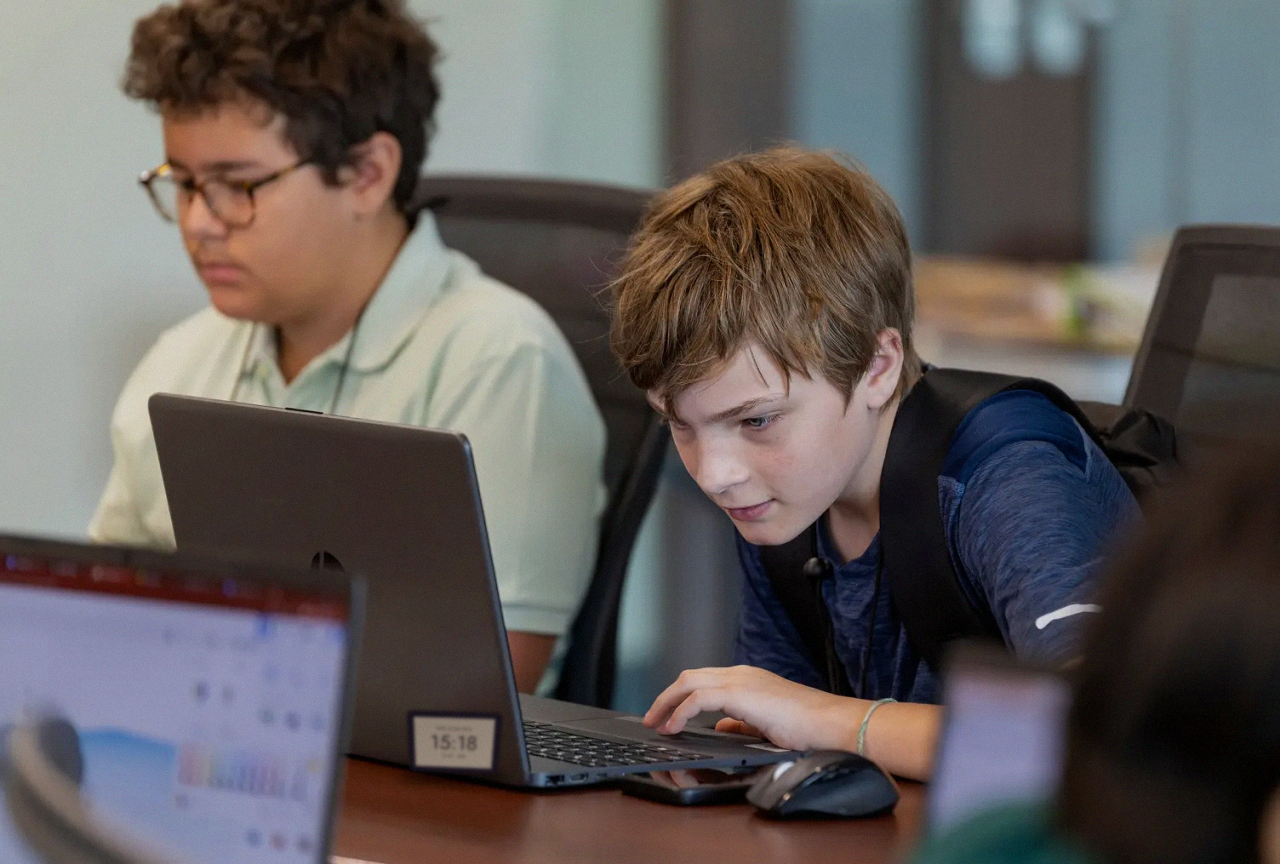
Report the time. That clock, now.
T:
15:18
